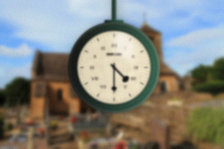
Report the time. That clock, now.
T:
4:30
